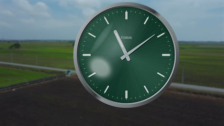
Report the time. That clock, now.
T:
11:09
